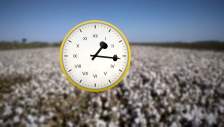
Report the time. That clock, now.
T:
1:16
